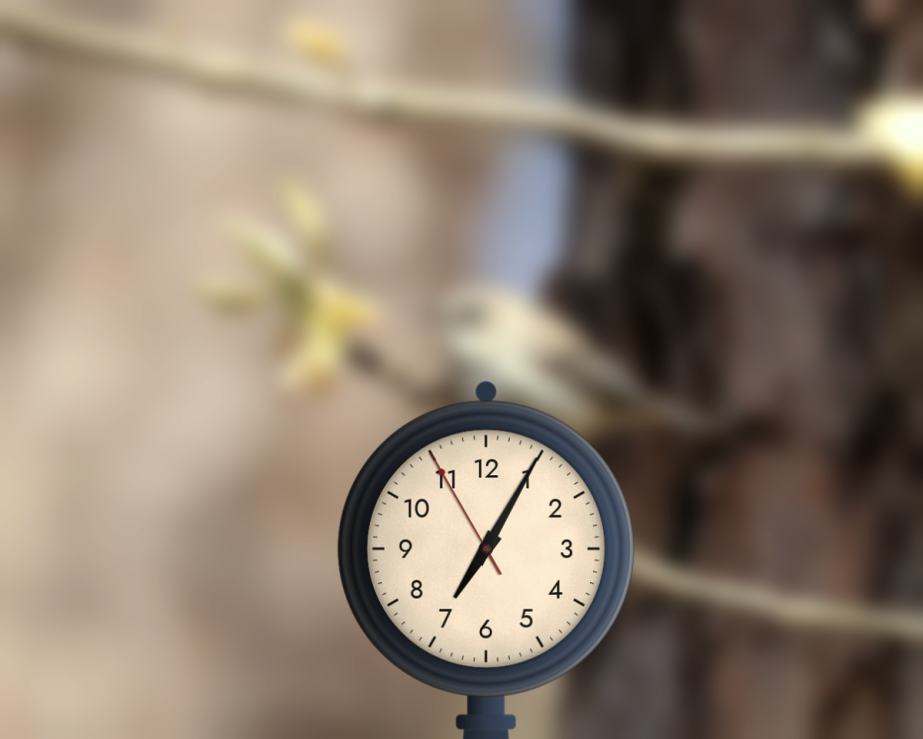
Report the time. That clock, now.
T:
7:04:55
